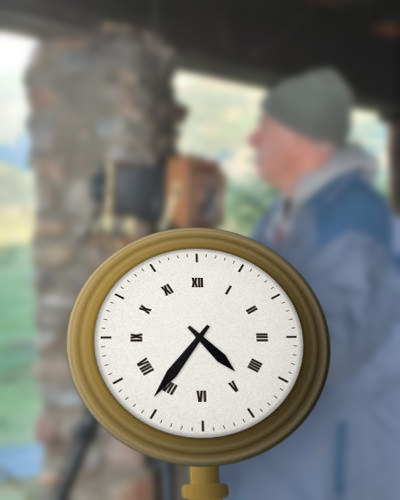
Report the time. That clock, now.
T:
4:36
